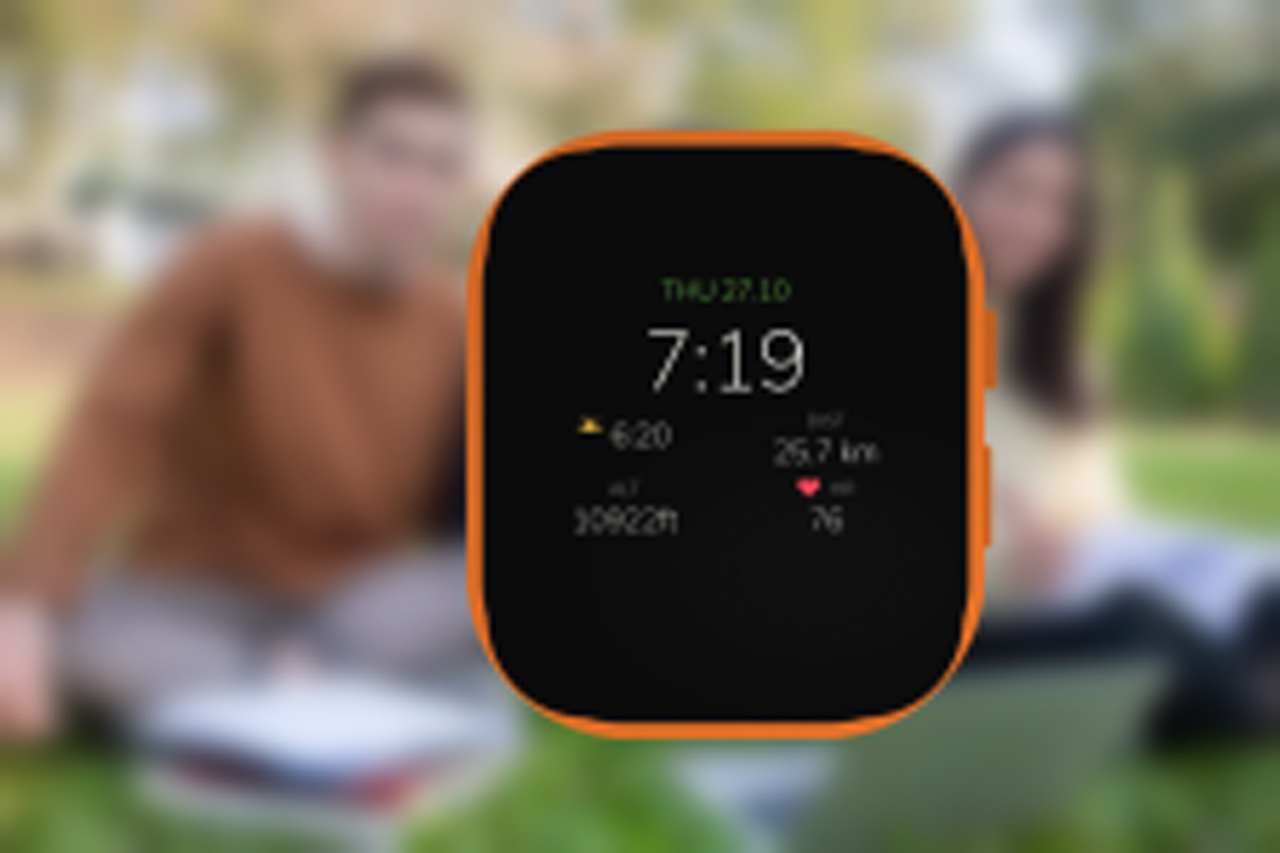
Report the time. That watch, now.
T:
7:19
